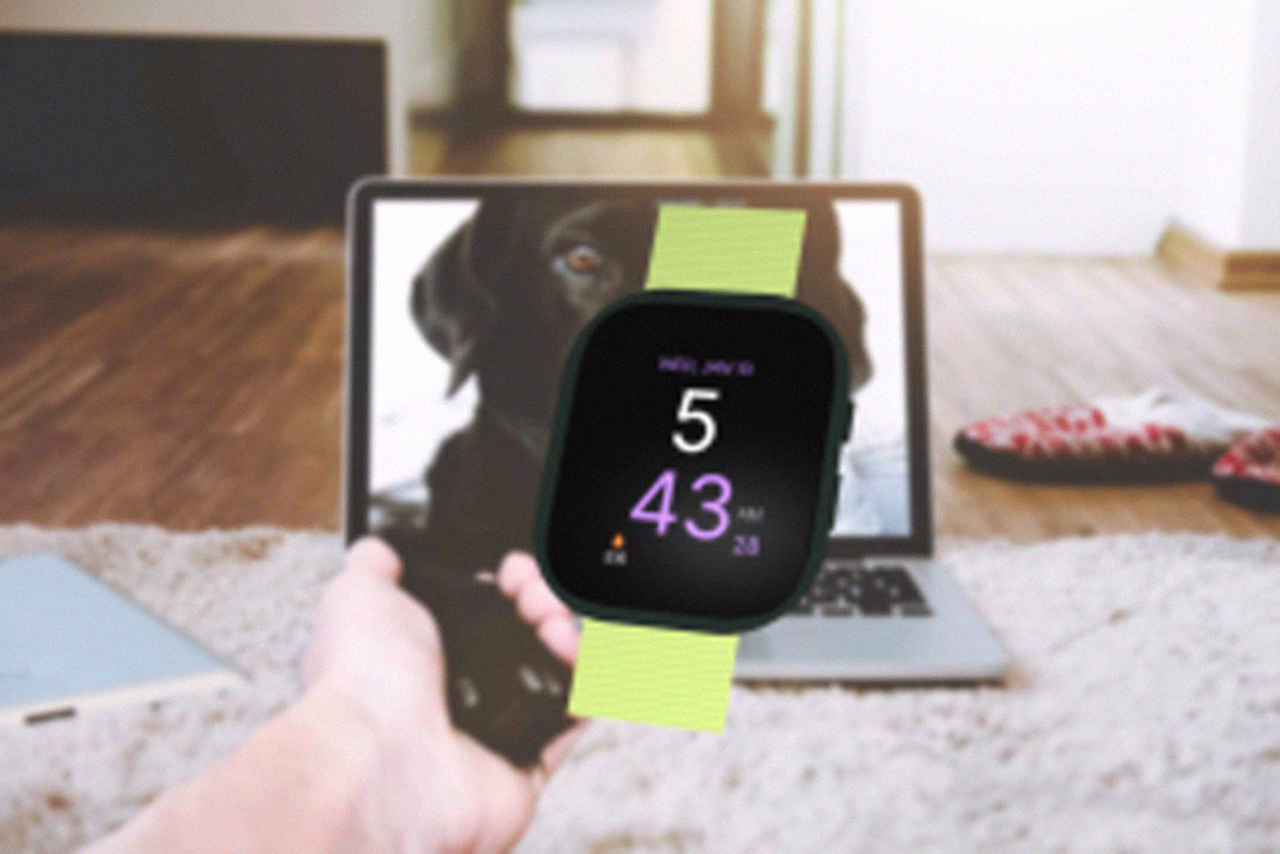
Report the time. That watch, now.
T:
5:43
